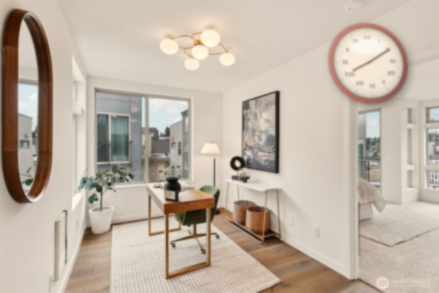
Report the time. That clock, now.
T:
8:10
